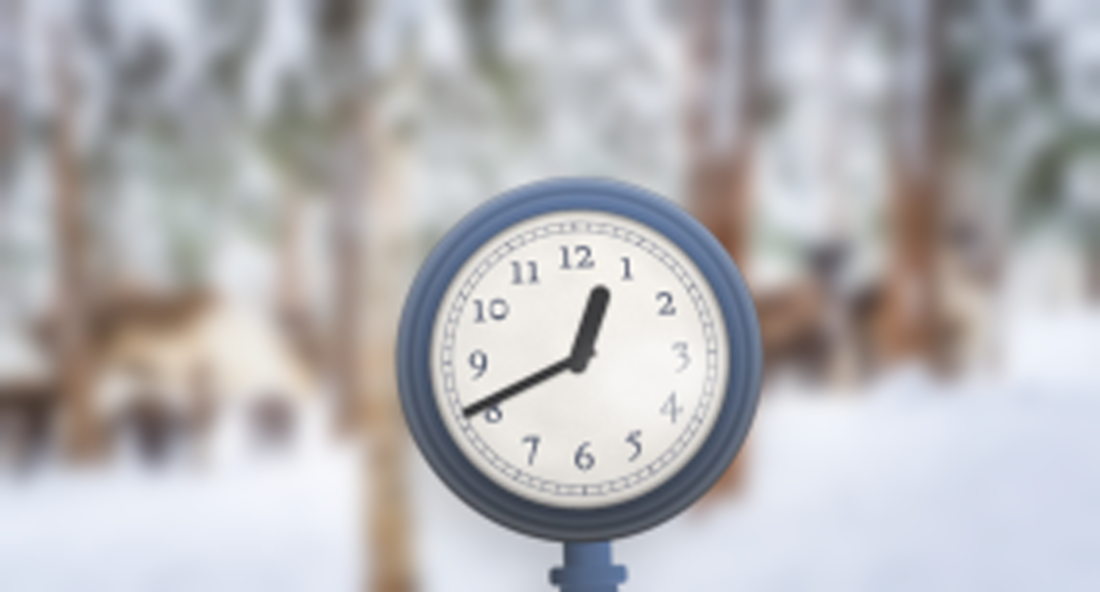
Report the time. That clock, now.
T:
12:41
